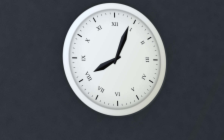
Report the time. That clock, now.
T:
8:04
